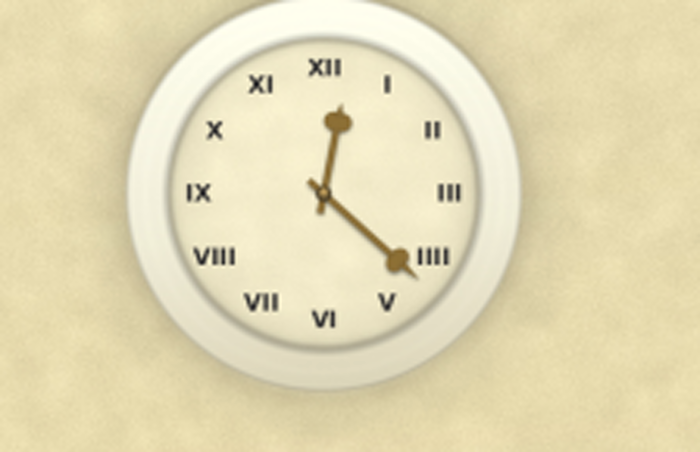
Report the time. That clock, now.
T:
12:22
